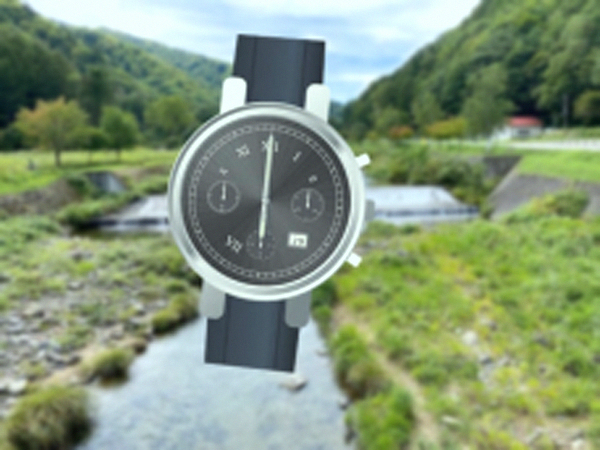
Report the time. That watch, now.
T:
6:00
